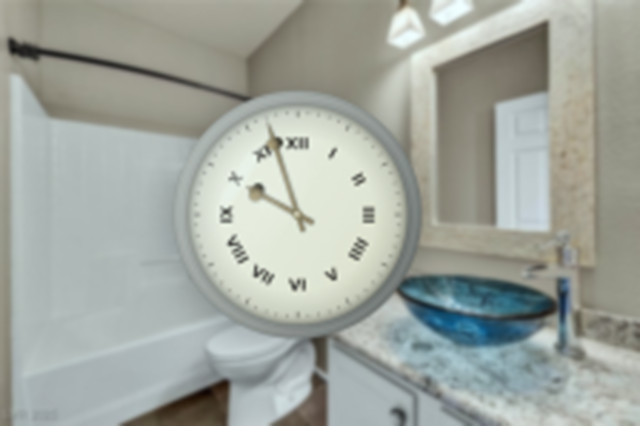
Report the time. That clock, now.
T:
9:57
